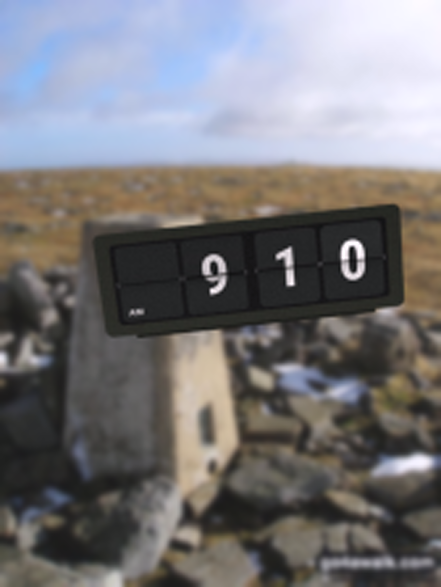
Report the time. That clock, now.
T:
9:10
